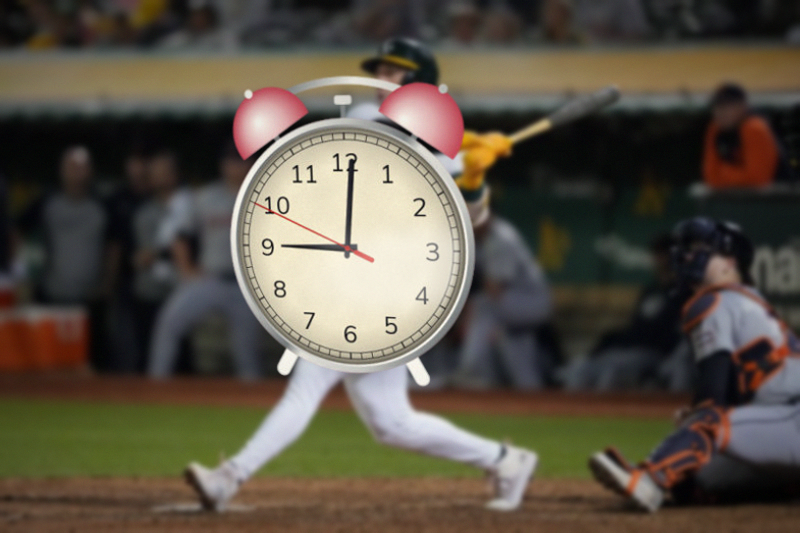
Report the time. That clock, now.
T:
9:00:49
